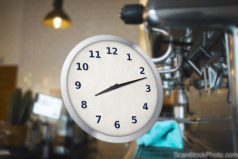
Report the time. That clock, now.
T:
8:12
